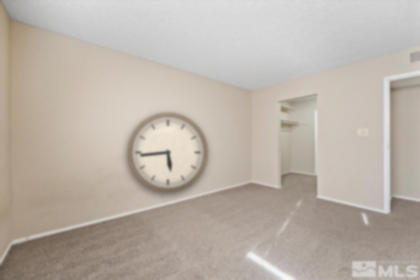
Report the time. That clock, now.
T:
5:44
